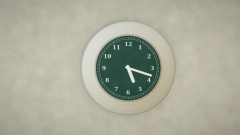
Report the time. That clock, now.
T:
5:18
